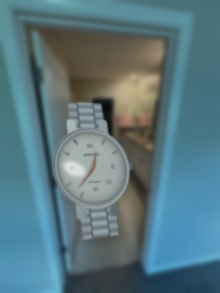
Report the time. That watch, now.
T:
12:37
